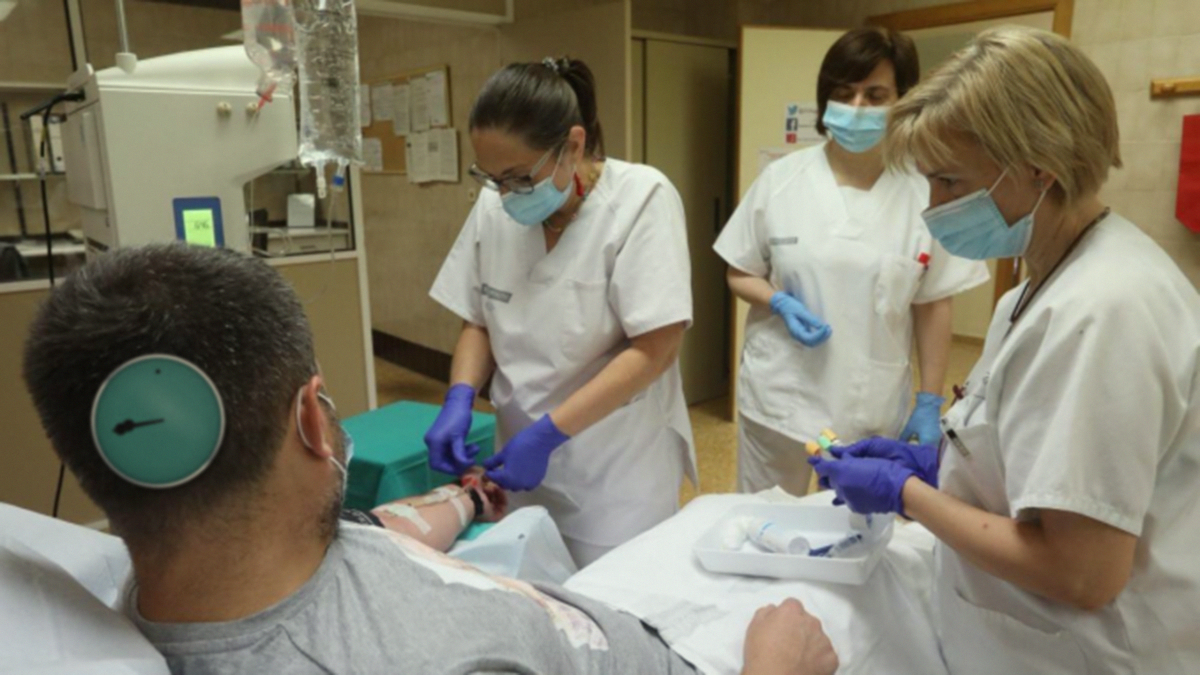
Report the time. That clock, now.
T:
8:43
